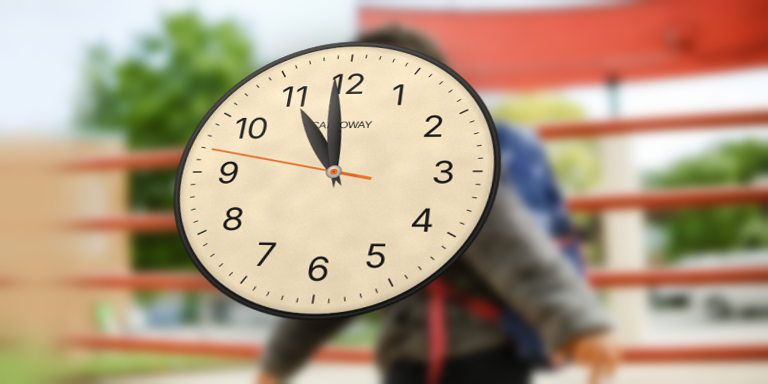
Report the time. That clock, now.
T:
10:58:47
